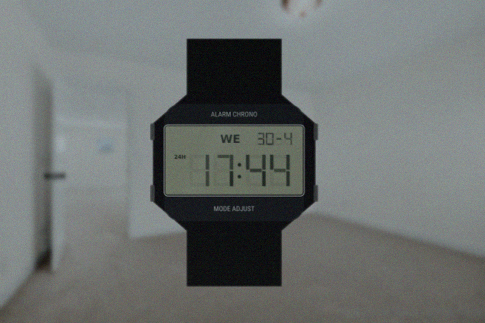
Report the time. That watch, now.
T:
17:44
